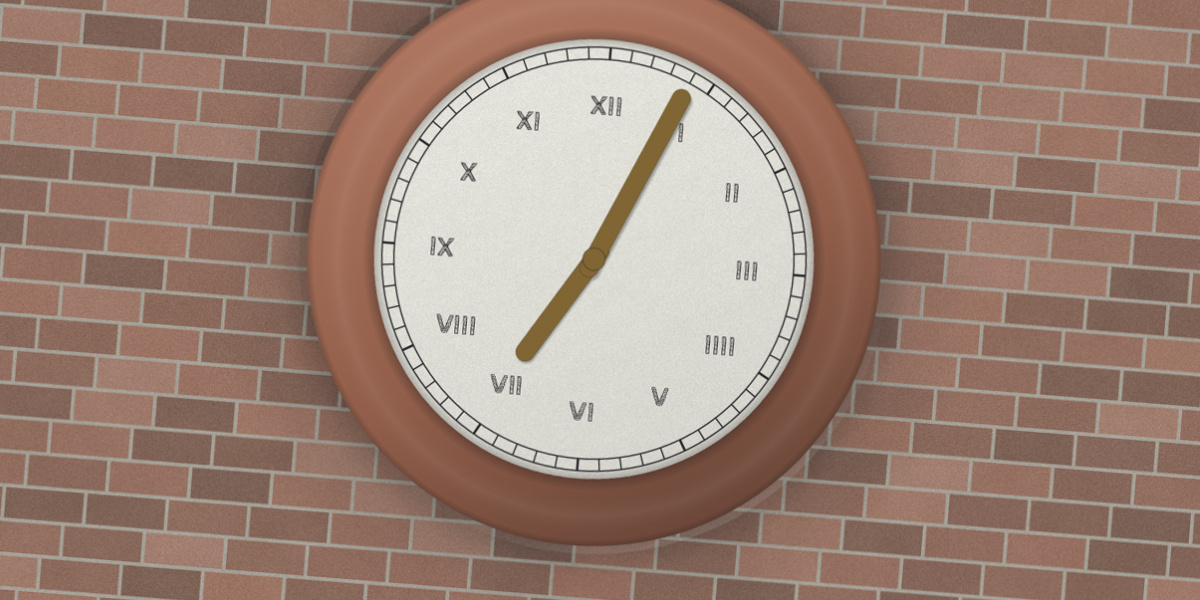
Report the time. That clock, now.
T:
7:04
